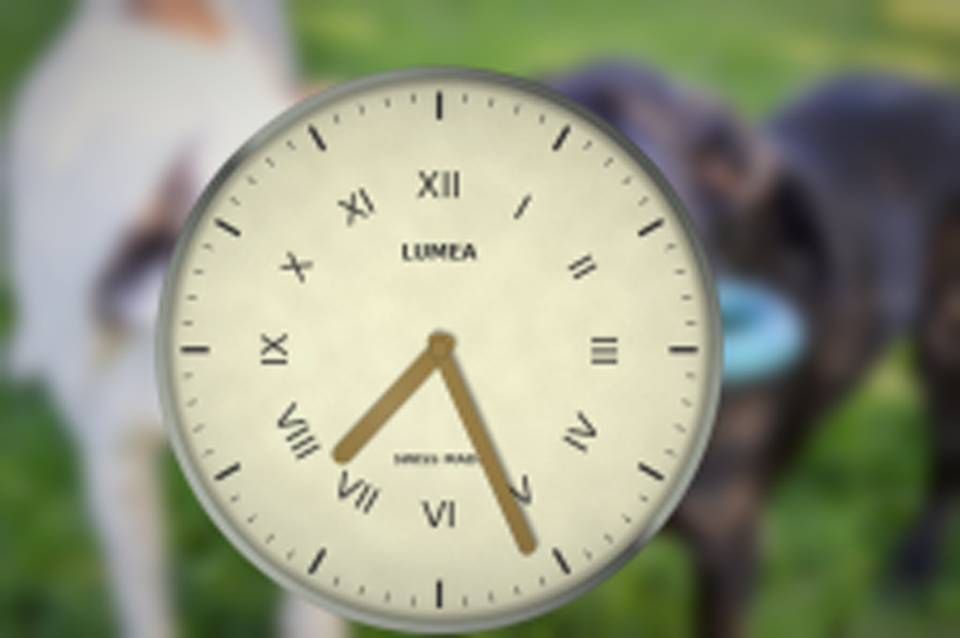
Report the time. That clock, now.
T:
7:26
